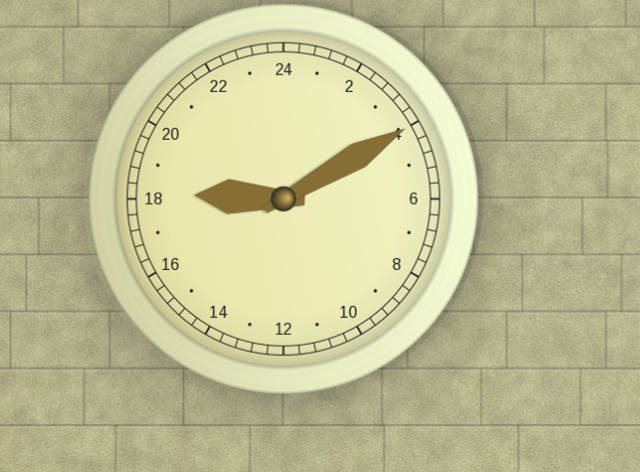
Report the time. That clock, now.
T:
18:10
